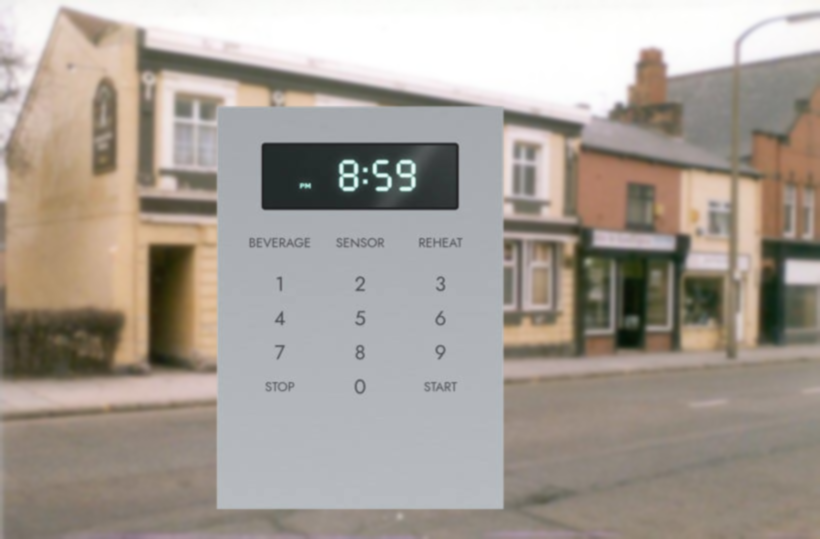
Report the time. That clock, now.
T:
8:59
